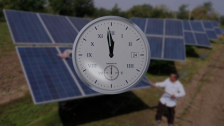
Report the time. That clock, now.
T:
11:59
